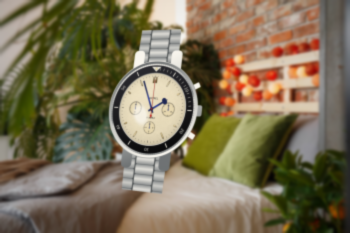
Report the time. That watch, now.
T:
1:56
